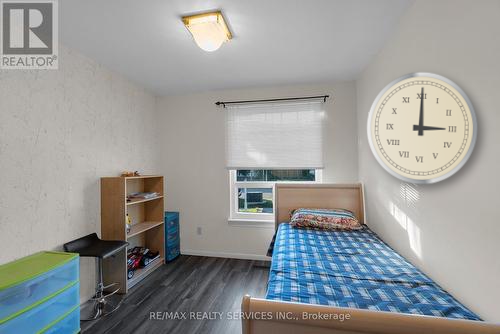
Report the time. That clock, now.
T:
3:00
